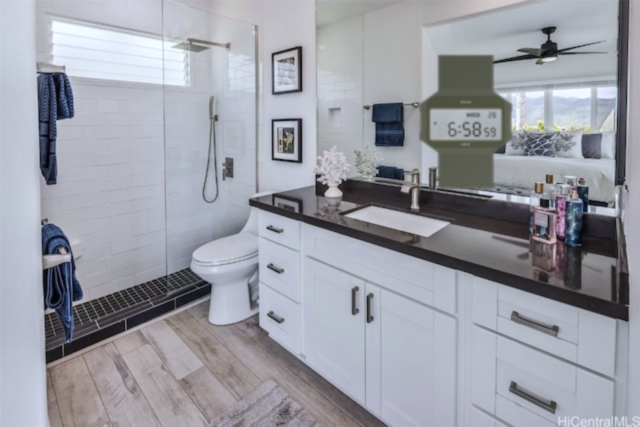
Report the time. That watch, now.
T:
6:58
